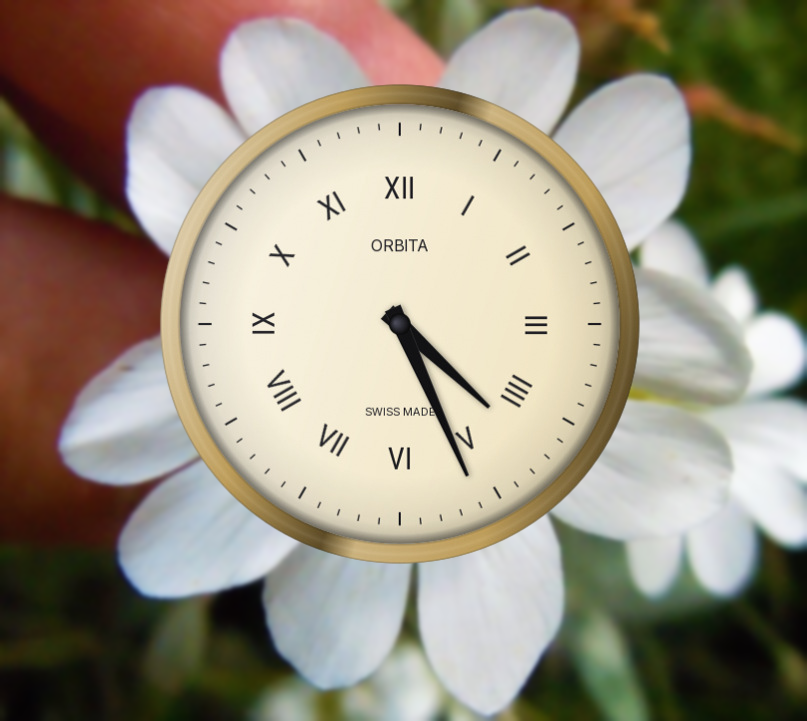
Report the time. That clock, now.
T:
4:26
